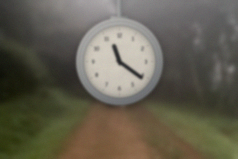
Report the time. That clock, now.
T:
11:21
